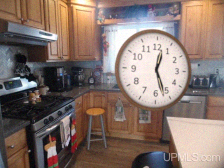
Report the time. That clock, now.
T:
12:27
